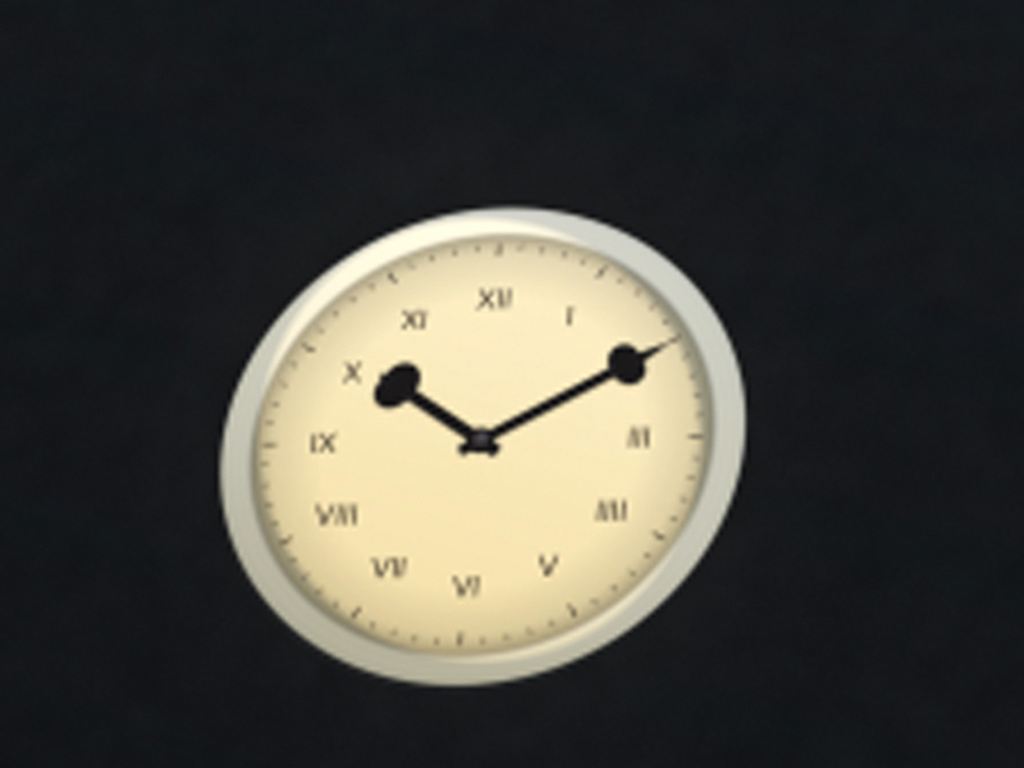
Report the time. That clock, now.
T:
10:10
